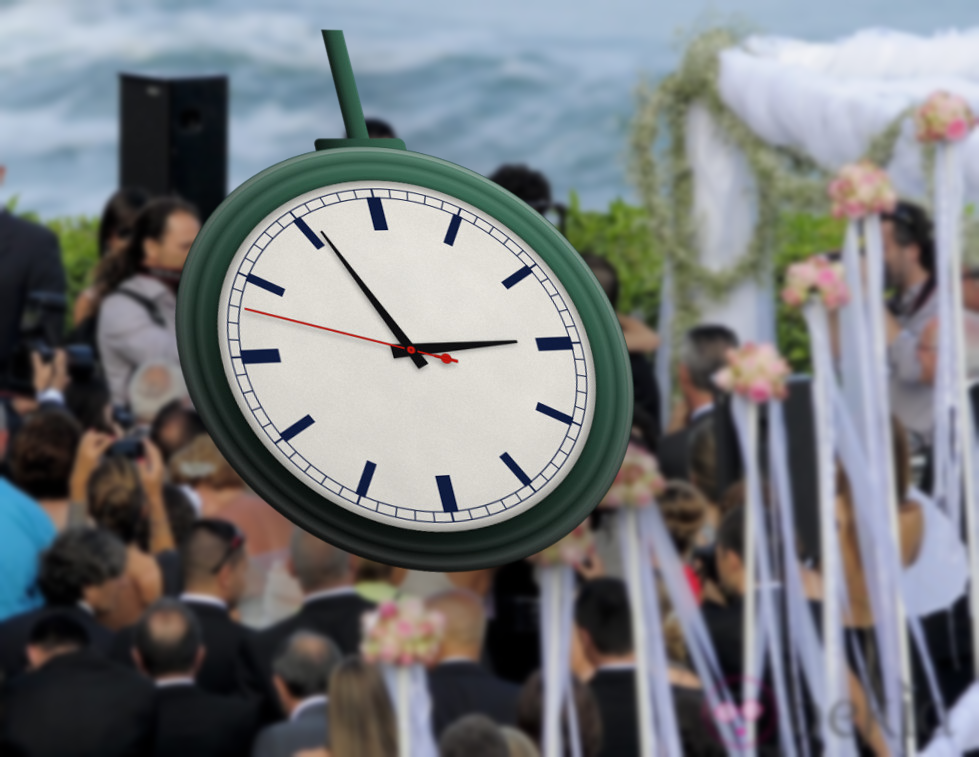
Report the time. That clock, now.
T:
2:55:48
